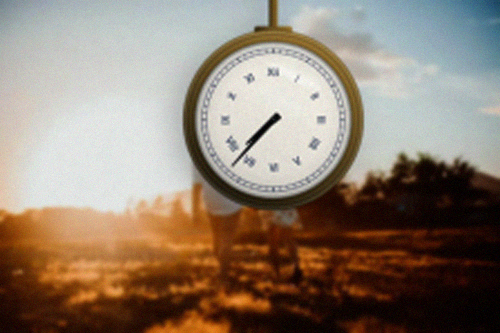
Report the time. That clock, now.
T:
7:37
